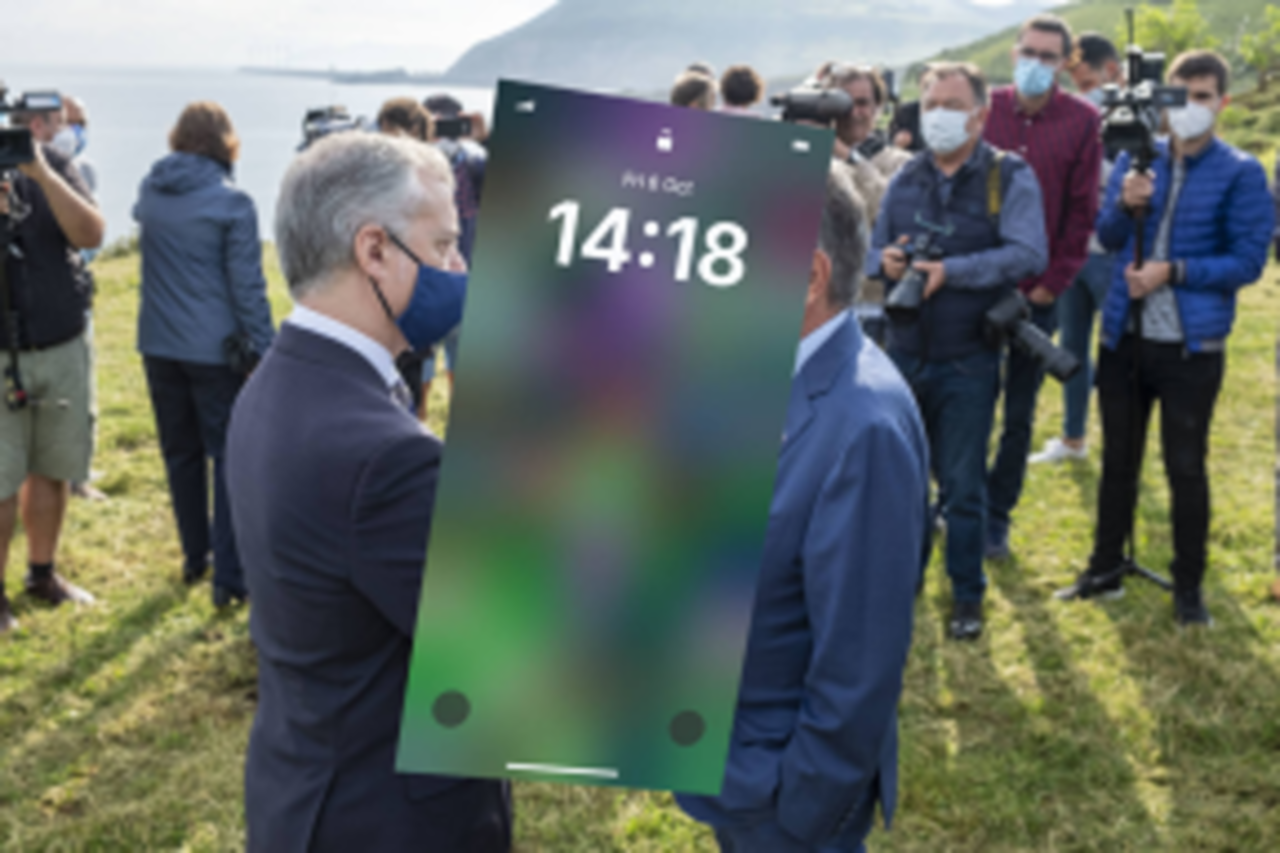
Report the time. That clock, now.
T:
14:18
